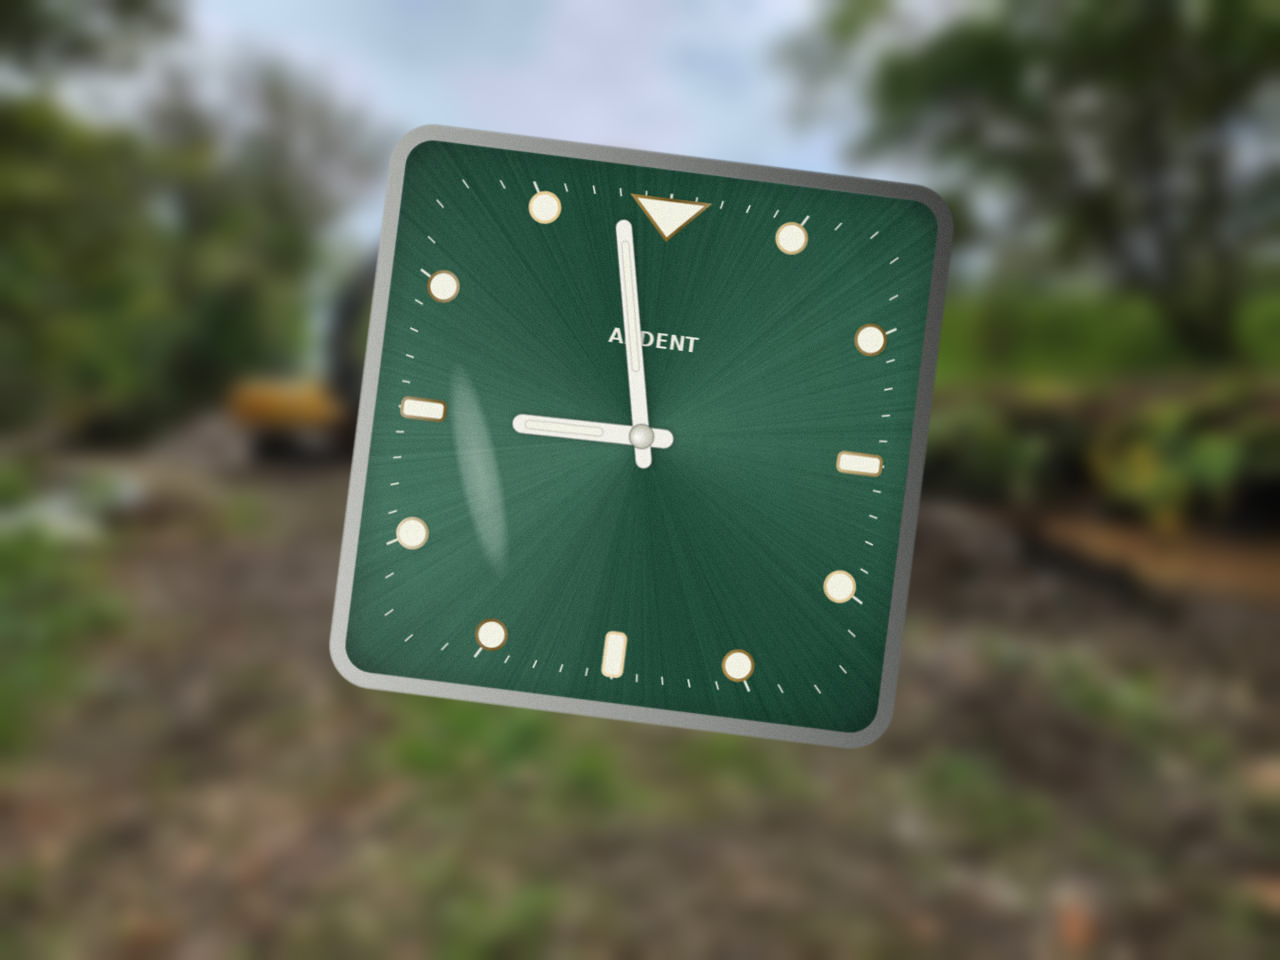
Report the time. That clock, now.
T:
8:58
